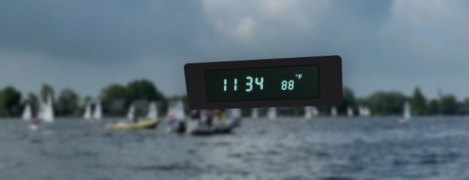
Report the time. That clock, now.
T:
11:34
